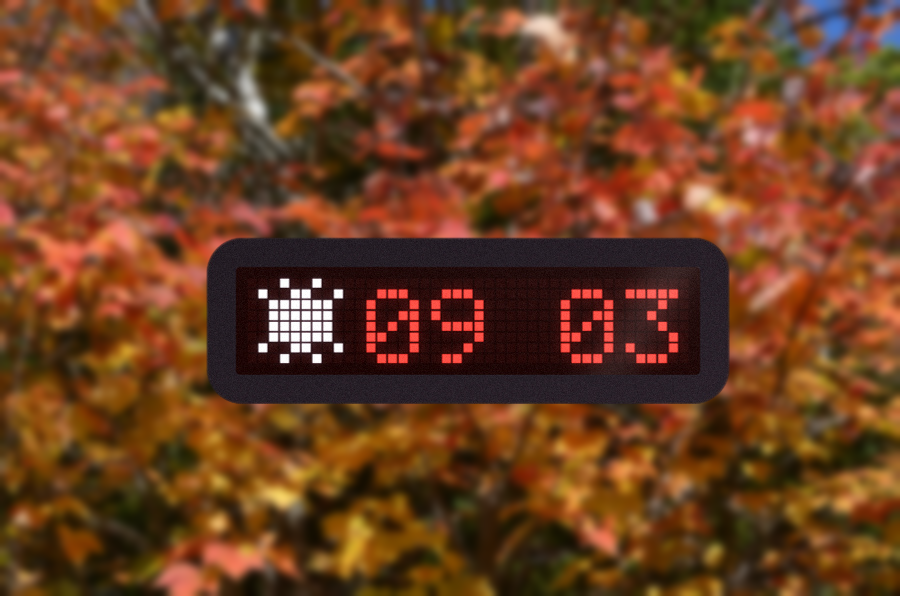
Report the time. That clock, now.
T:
9:03
